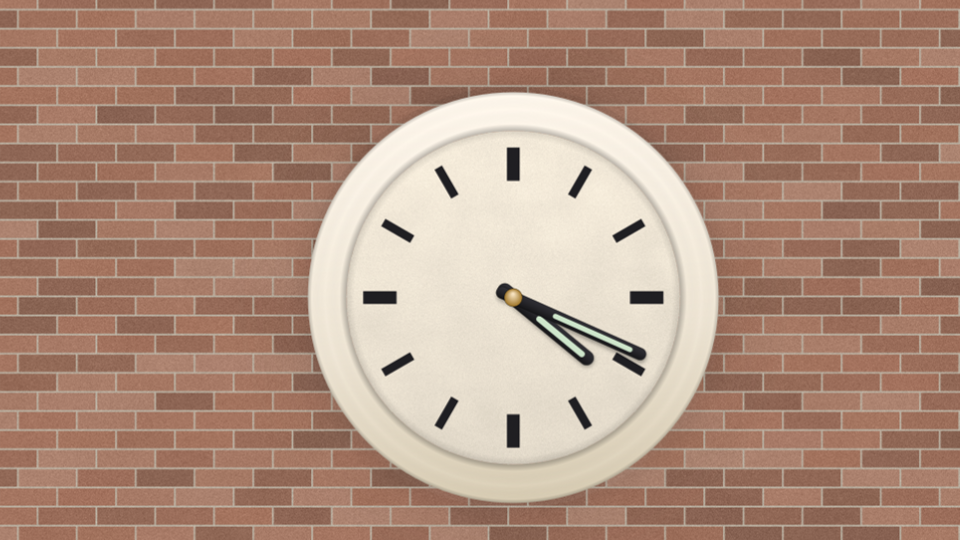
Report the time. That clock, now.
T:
4:19
